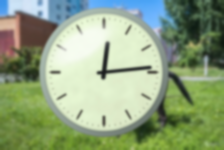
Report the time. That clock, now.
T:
12:14
